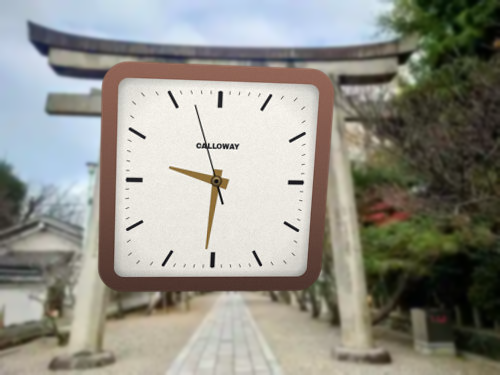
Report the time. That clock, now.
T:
9:30:57
